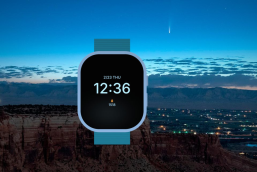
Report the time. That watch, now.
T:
12:36
